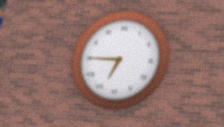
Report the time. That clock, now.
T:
6:45
